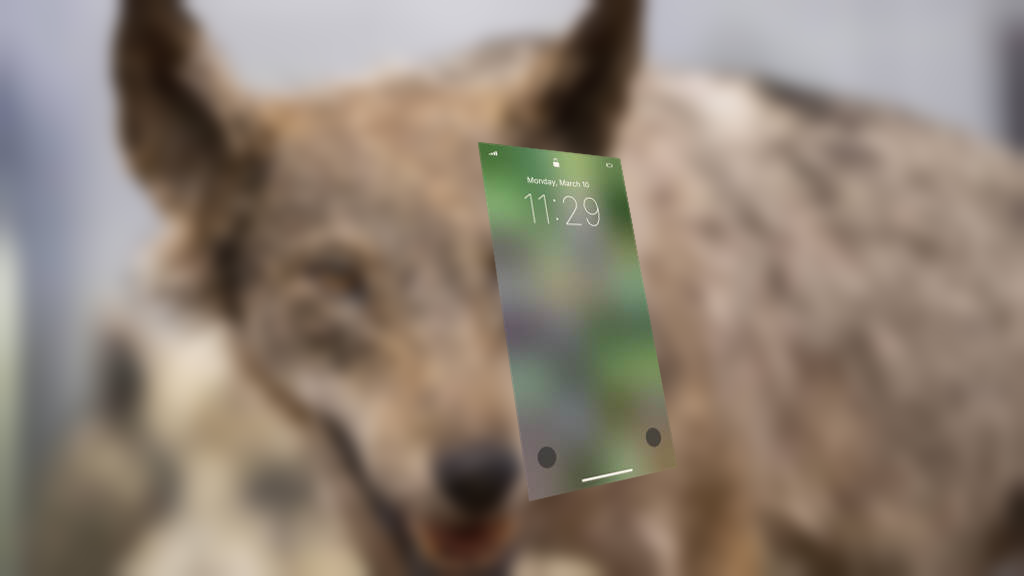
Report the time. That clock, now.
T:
11:29
